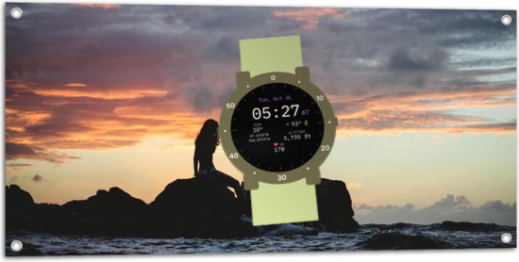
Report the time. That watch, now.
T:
5:27
